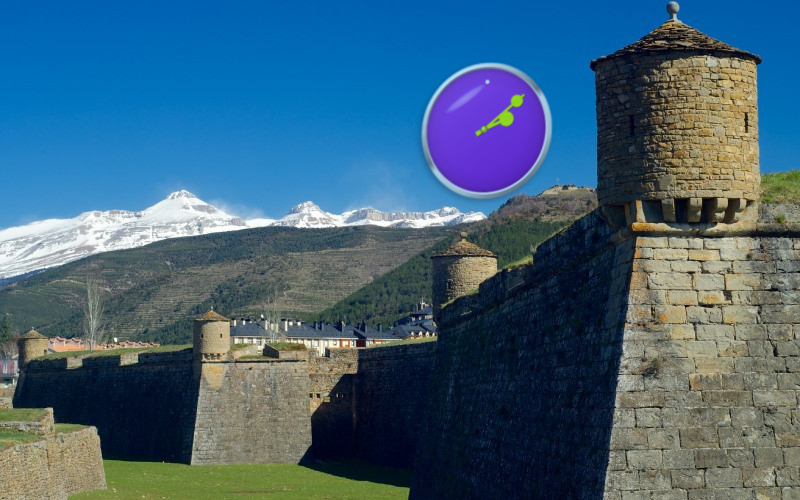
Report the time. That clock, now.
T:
2:08
